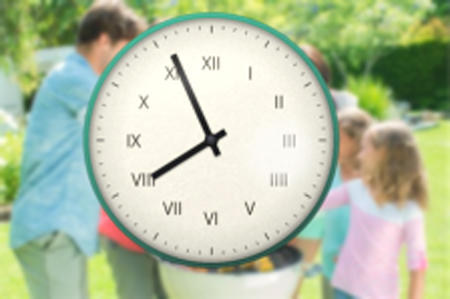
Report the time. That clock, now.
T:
7:56
